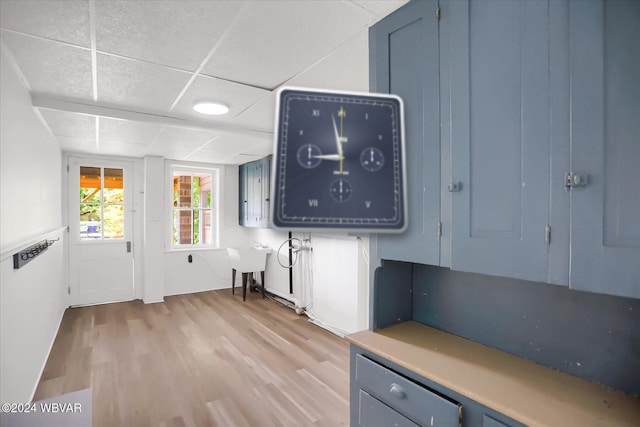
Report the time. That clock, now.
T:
8:58
